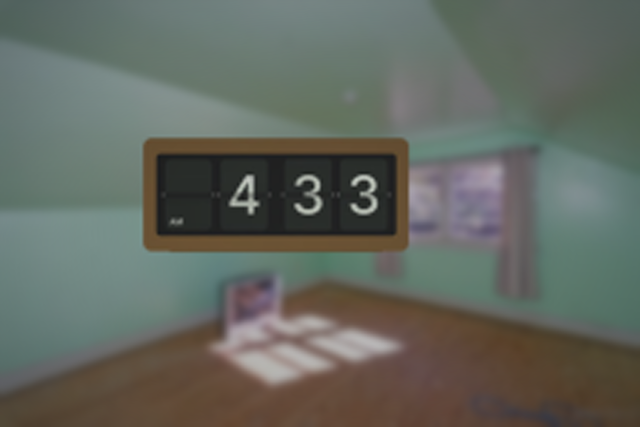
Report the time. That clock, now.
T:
4:33
